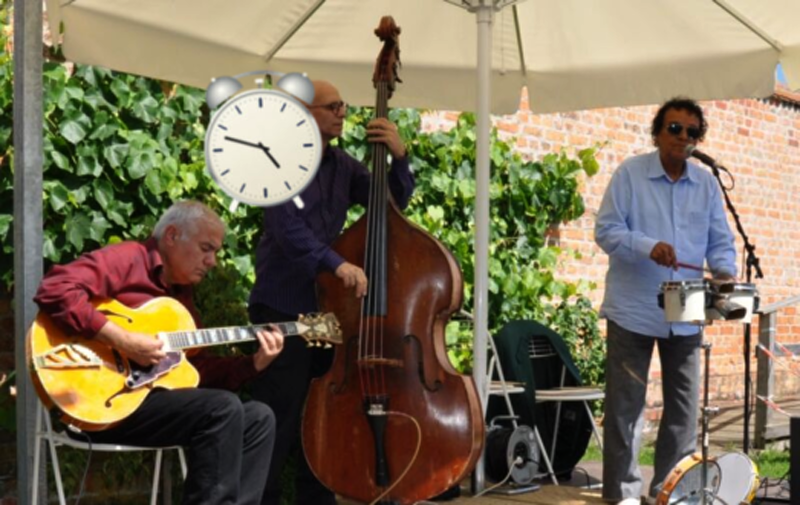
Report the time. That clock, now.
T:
4:48
